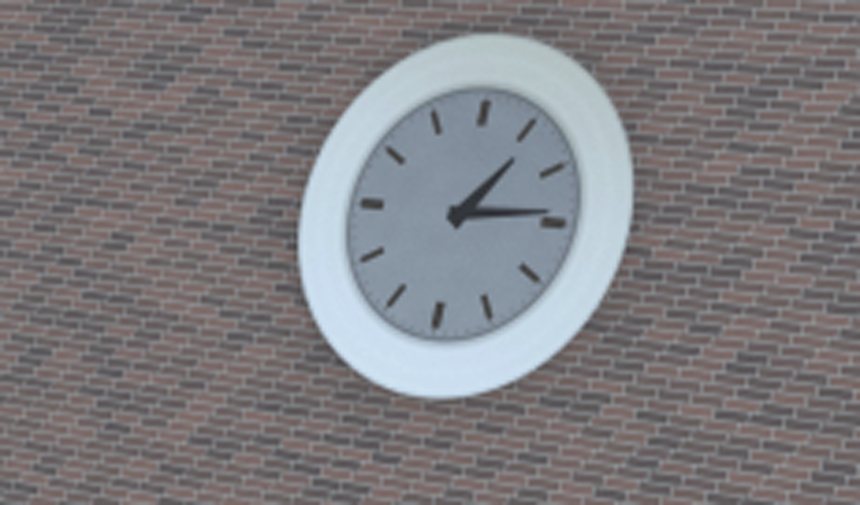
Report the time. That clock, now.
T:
1:14
